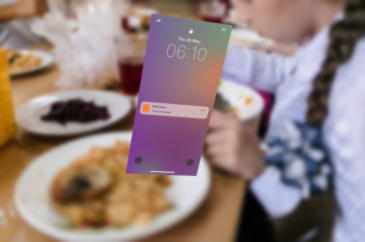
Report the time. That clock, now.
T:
6:10
